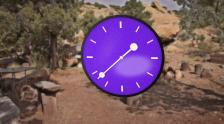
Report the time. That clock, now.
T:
1:38
